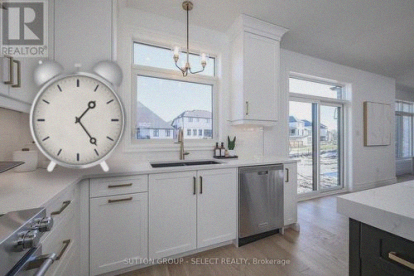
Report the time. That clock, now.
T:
1:24
